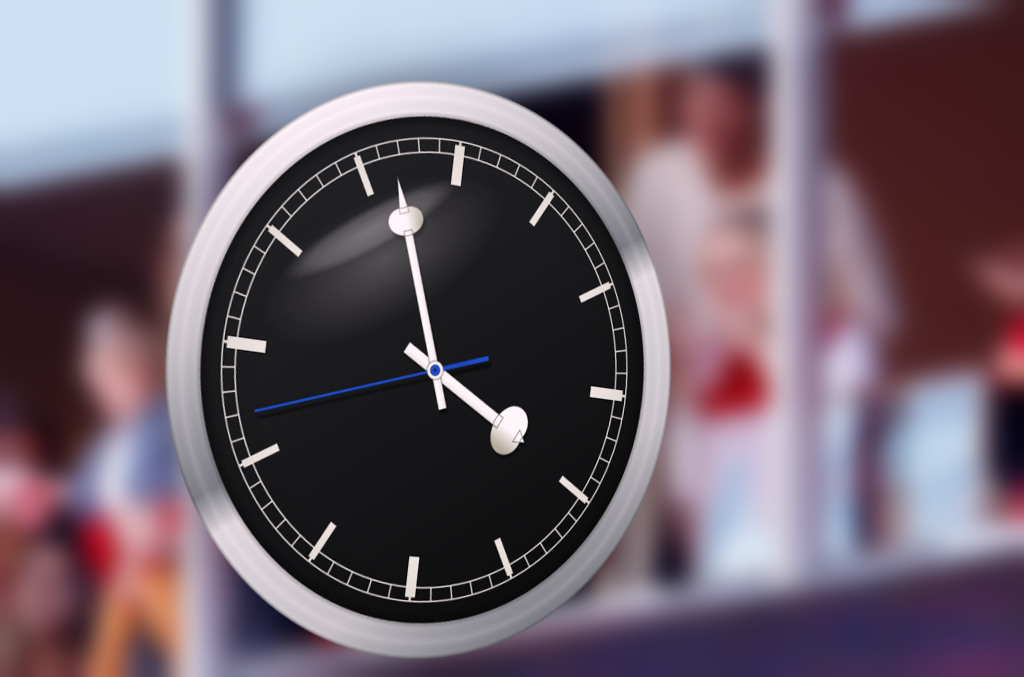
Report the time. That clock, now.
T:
3:56:42
